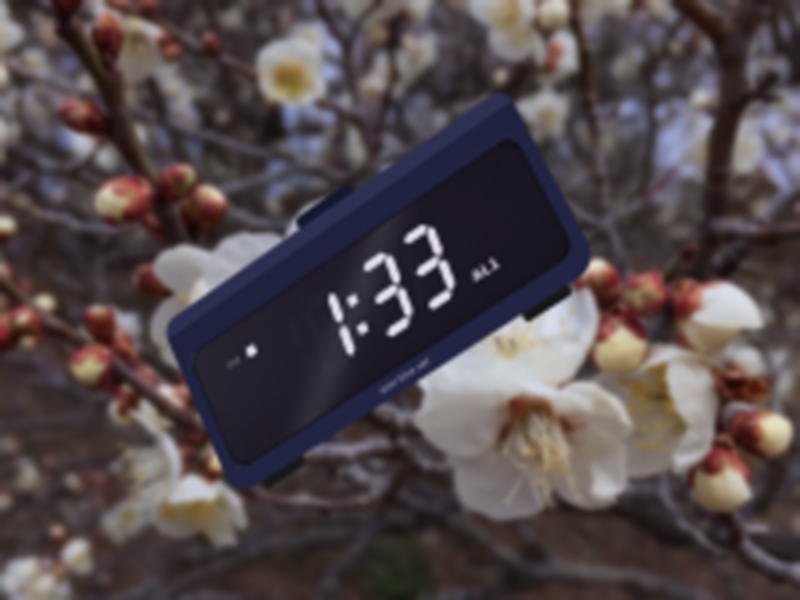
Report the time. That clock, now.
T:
1:33
